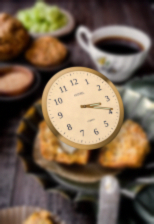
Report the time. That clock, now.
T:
3:19
